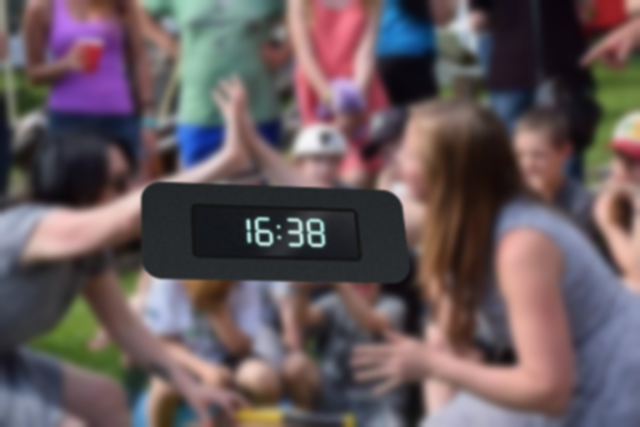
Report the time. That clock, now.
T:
16:38
